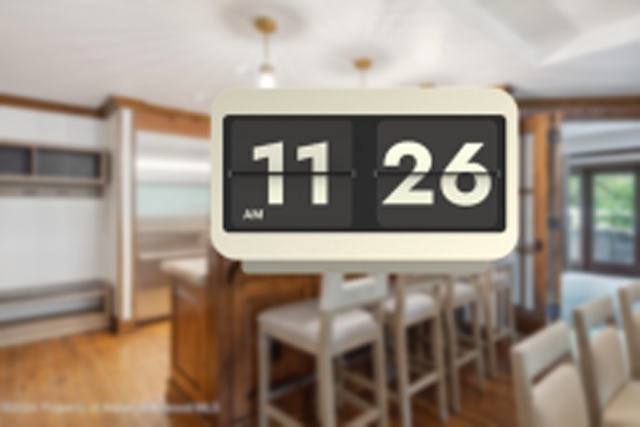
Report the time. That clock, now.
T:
11:26
